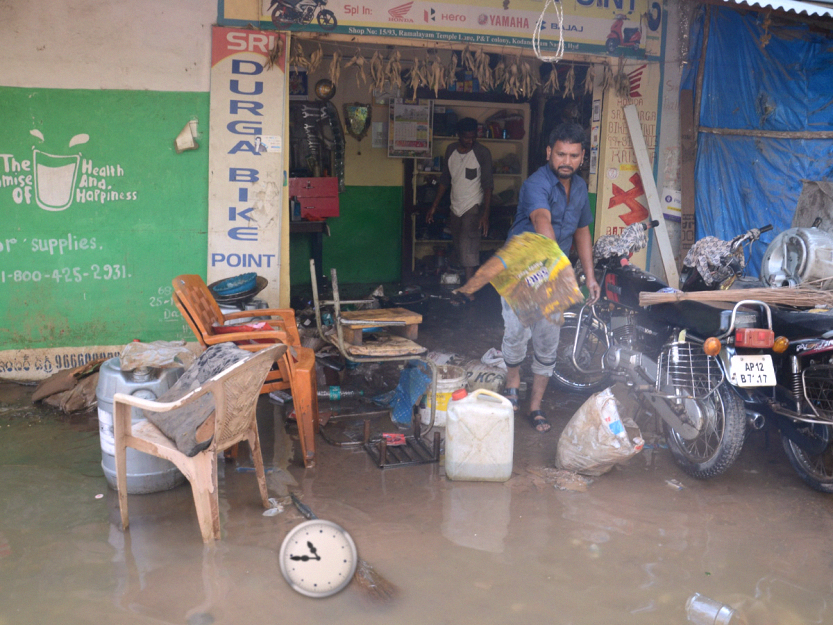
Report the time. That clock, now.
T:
10:44
